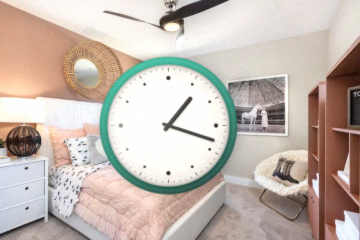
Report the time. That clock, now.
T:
1:18
